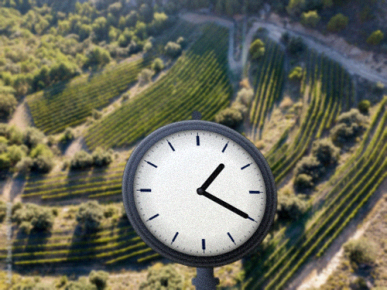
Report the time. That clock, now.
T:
1:20
